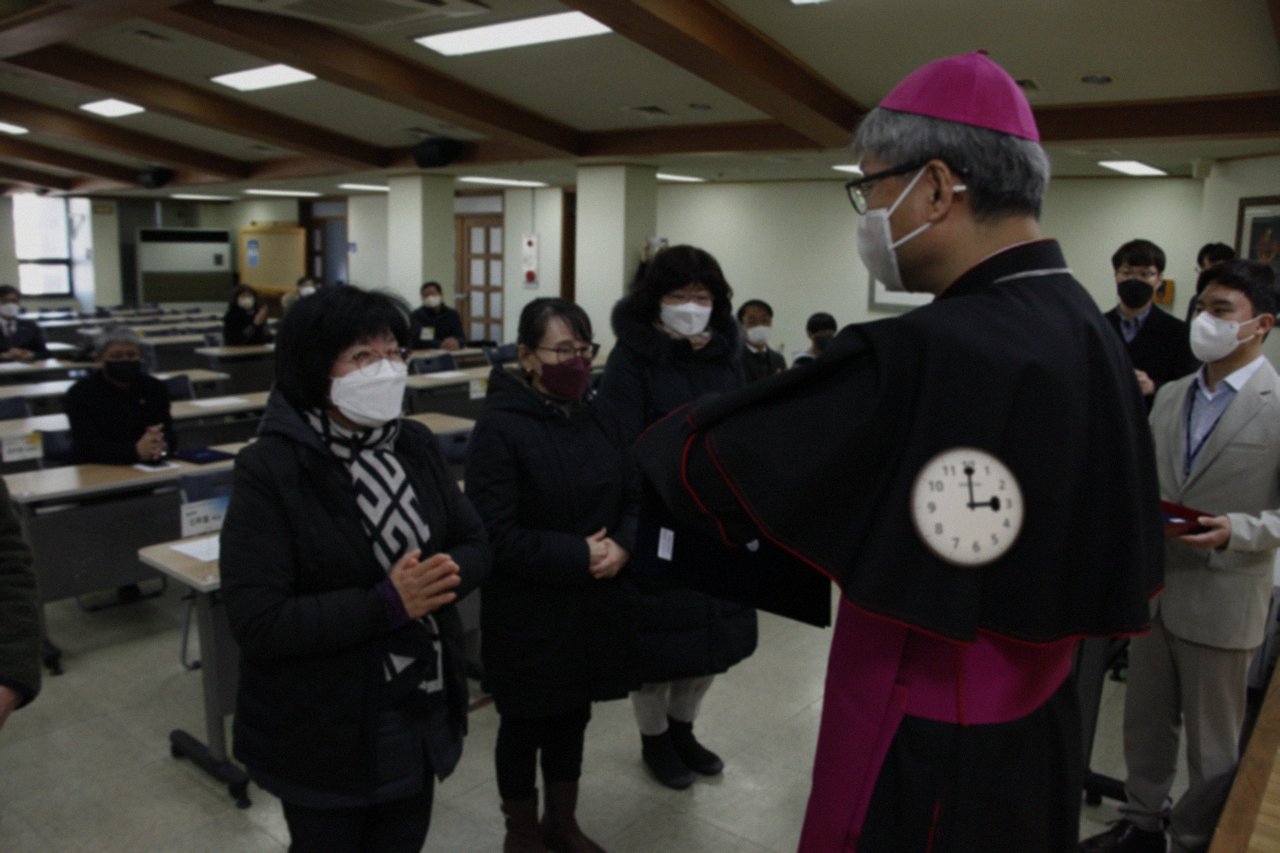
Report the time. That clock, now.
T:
3:00
